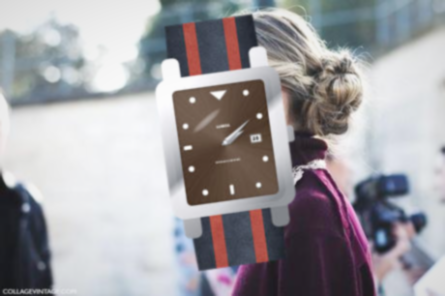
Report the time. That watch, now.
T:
2:09
